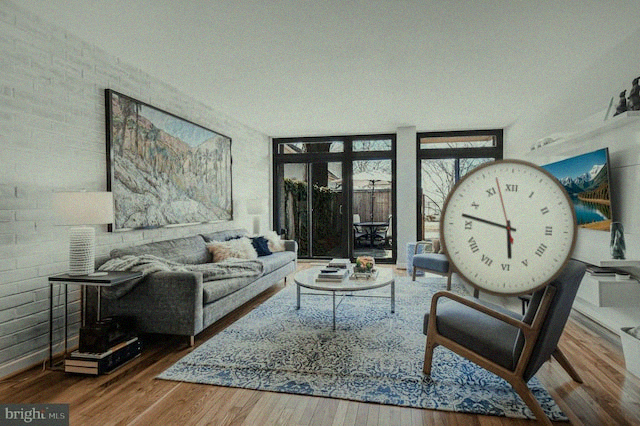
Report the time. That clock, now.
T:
5:46:57
